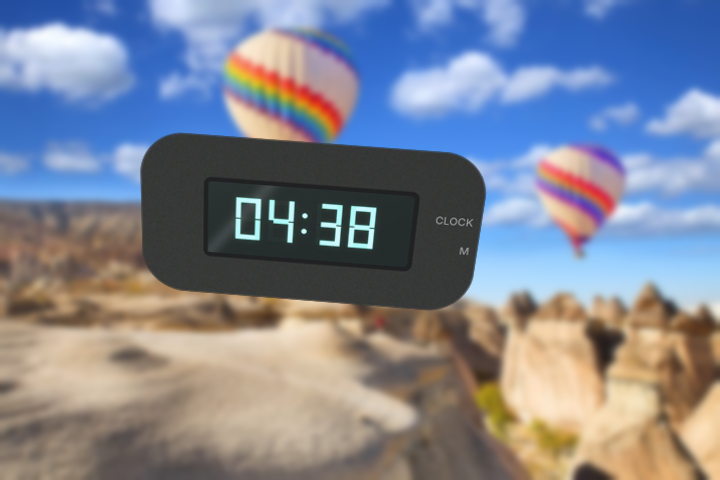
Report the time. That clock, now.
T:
4:38
